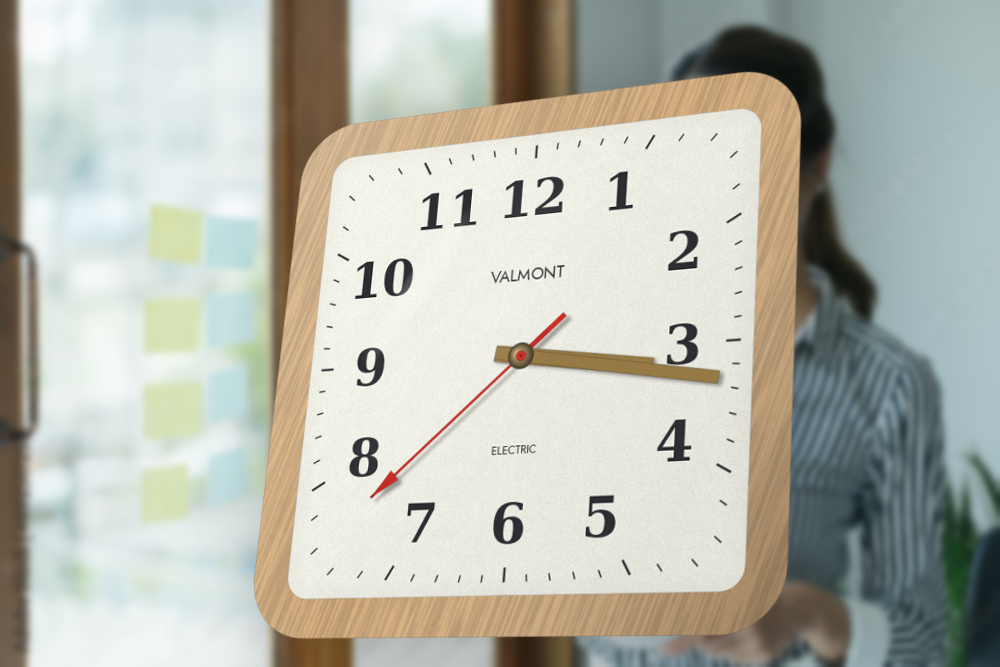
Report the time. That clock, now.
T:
3:16:38
